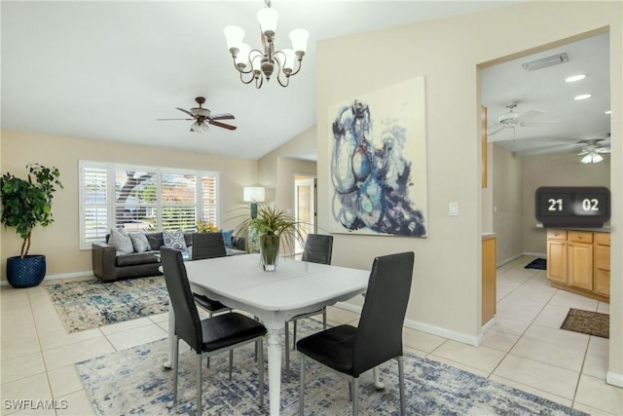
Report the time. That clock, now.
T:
21:02
